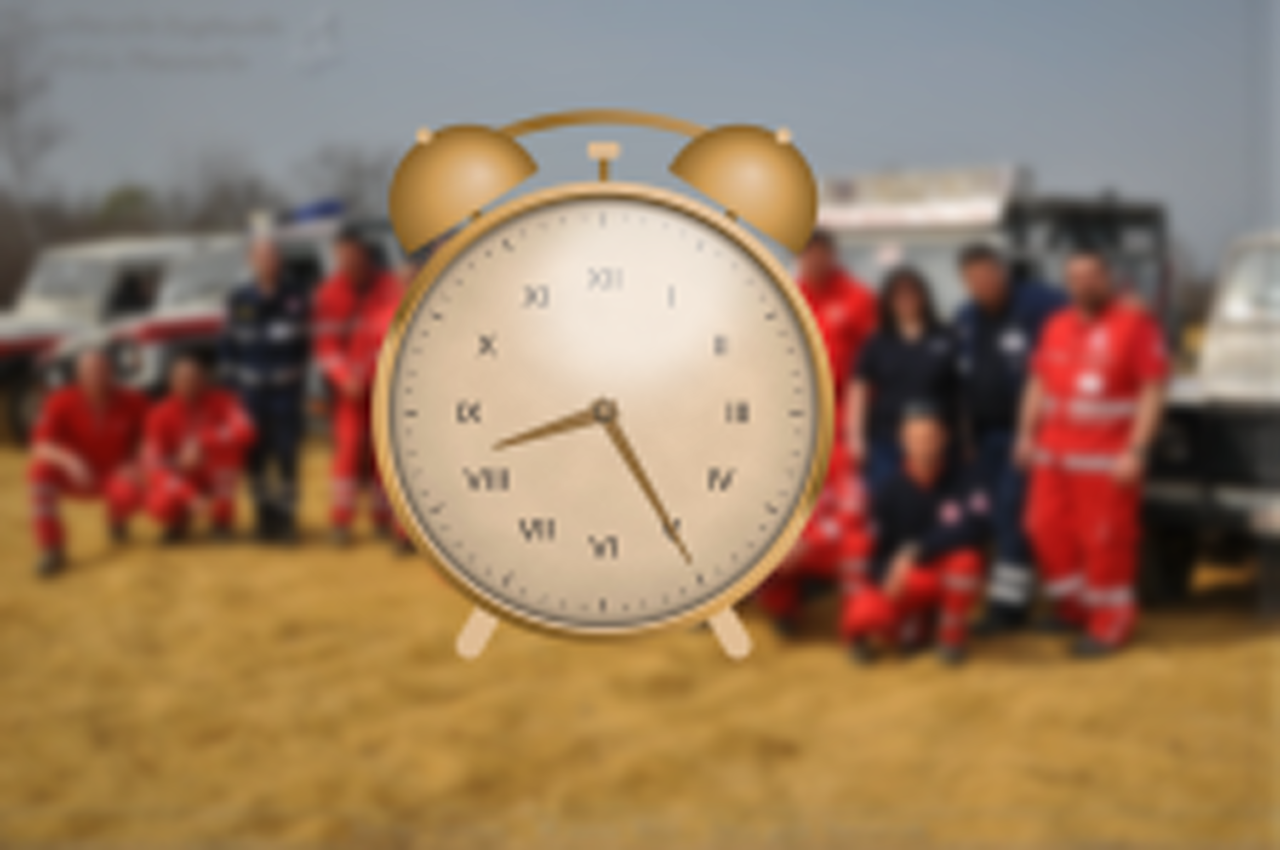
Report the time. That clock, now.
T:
8:25
